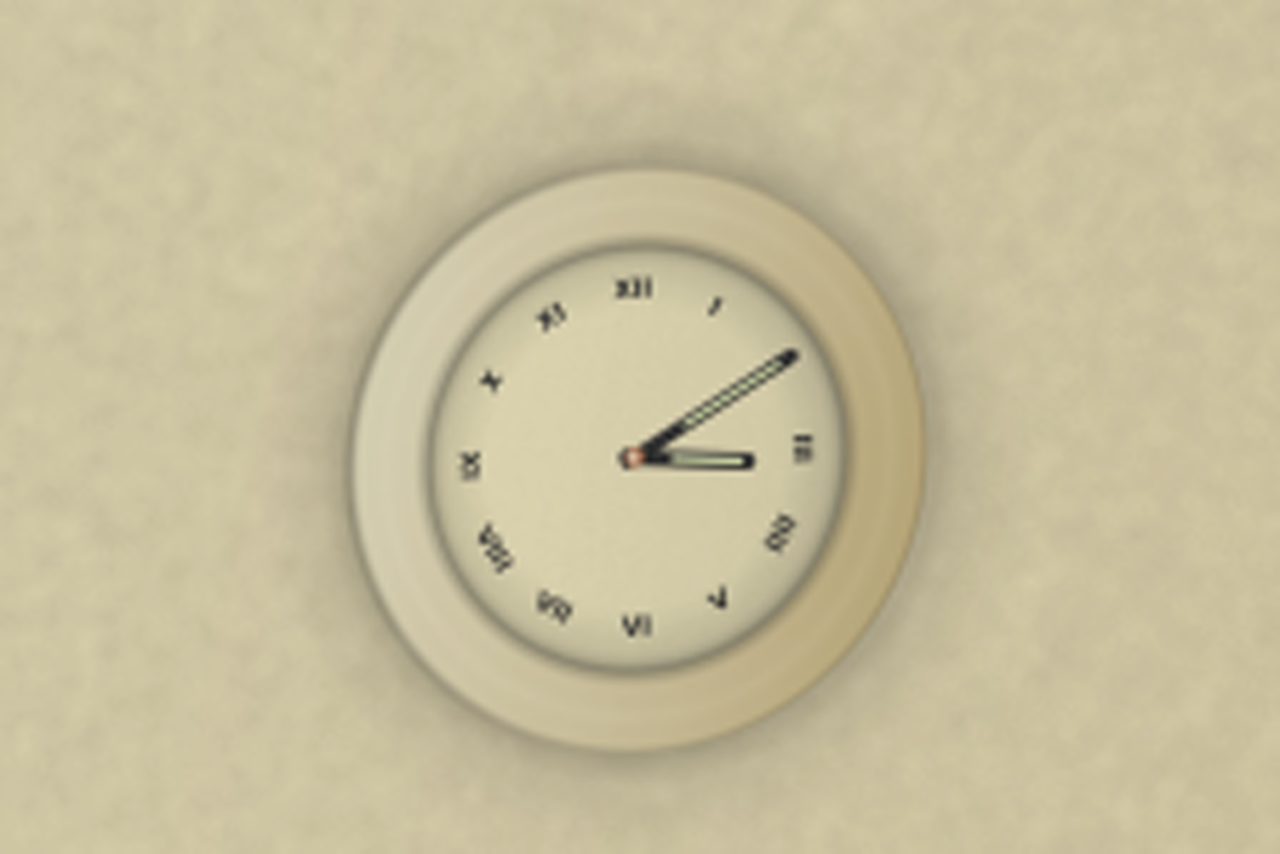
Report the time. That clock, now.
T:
3:10
